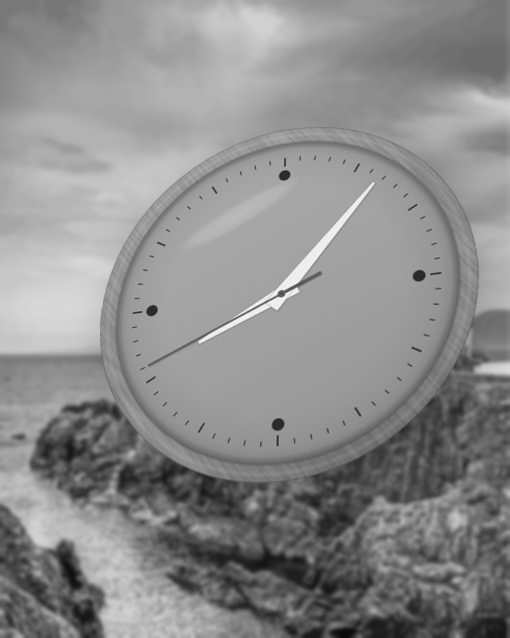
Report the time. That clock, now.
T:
8:06:41
